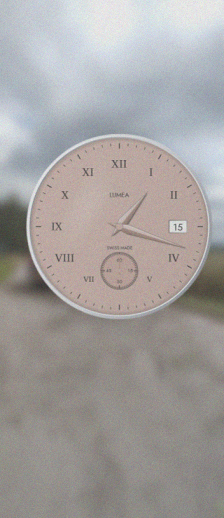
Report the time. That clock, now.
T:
1:18
